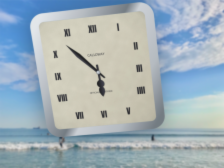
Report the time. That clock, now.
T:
5:53
